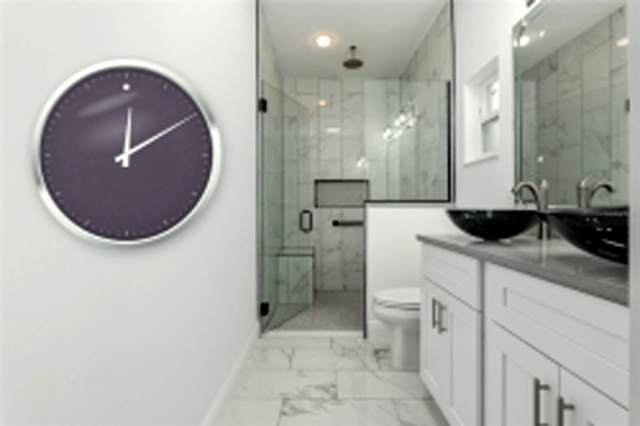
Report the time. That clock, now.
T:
12:10
